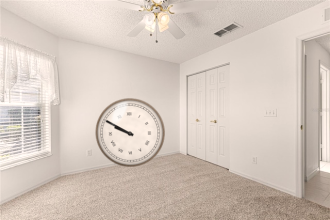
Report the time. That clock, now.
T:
9:50
